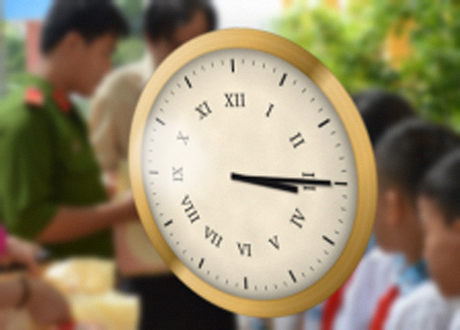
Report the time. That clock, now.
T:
3:15
